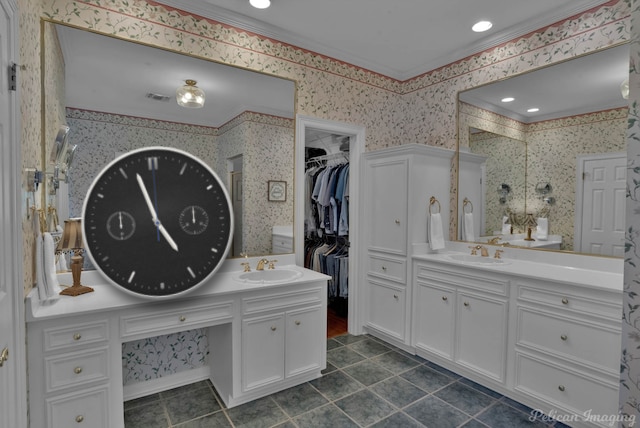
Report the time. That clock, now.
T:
4:57
